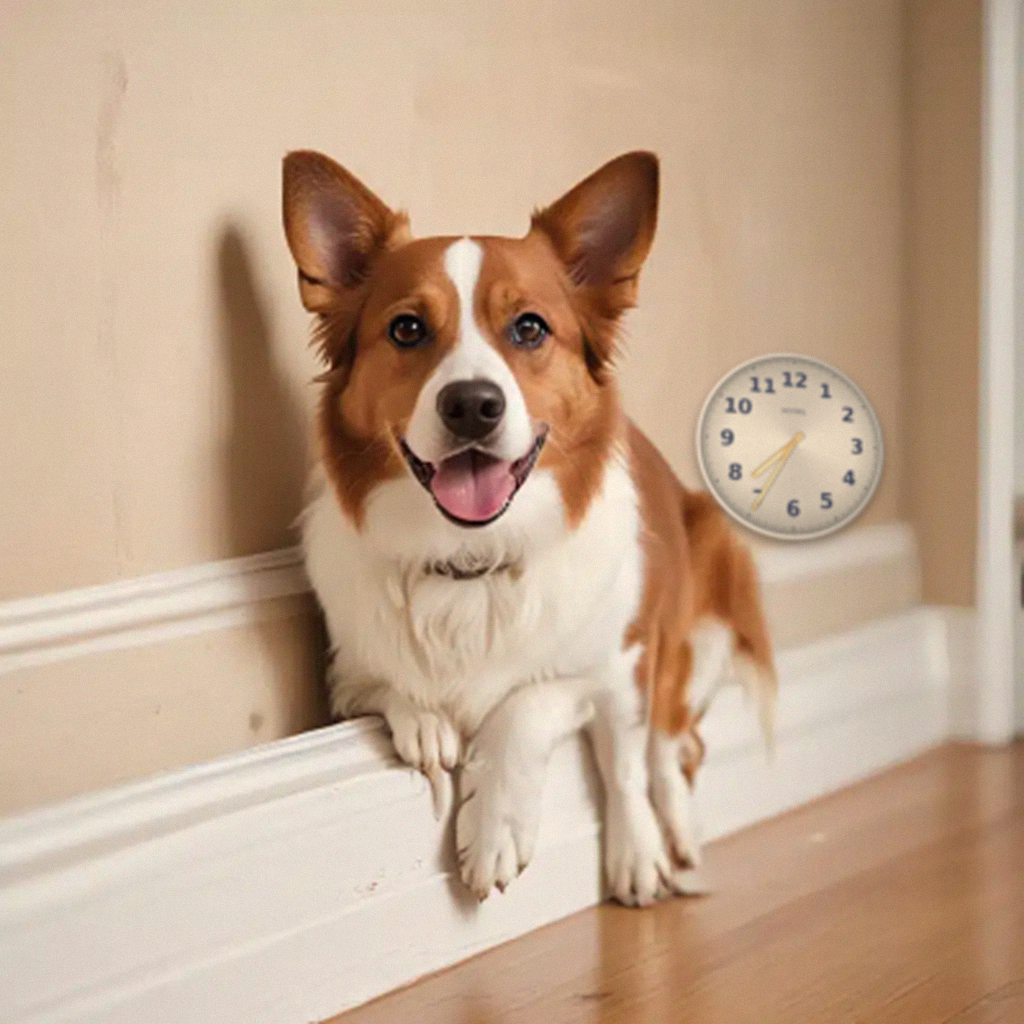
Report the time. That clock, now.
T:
7:35
